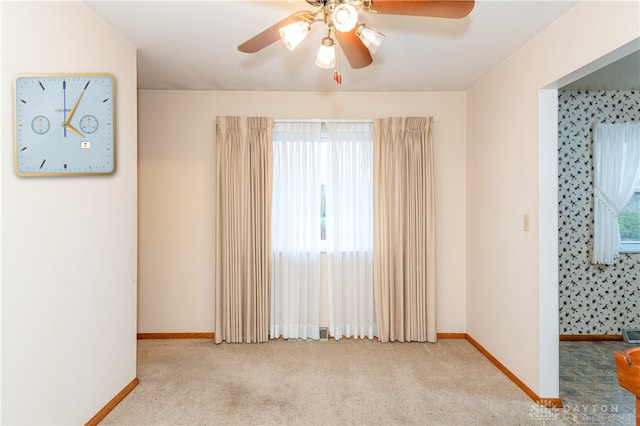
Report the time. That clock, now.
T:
4:05
